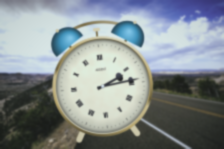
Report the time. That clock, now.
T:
2:14
